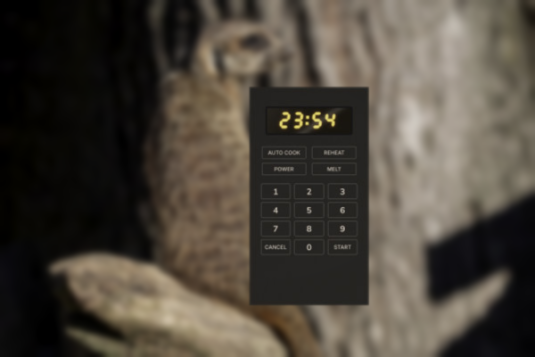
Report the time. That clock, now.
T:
23:54
